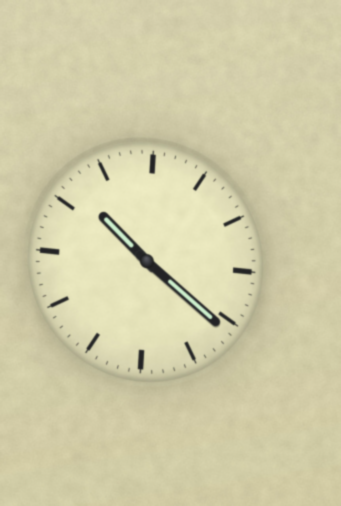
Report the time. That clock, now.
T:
10:21
